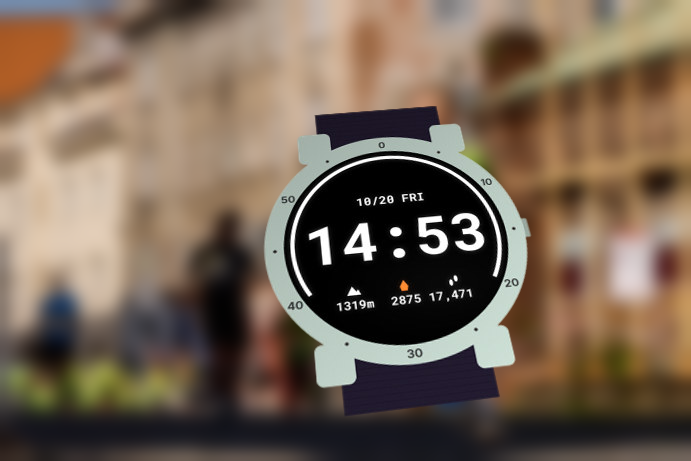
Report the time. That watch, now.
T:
14:53
